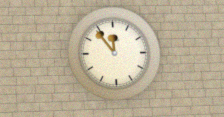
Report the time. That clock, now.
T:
11:54
